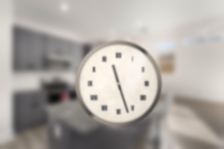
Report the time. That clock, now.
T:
11:27
